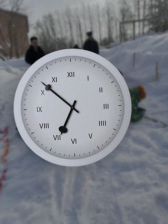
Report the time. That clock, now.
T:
6:52
